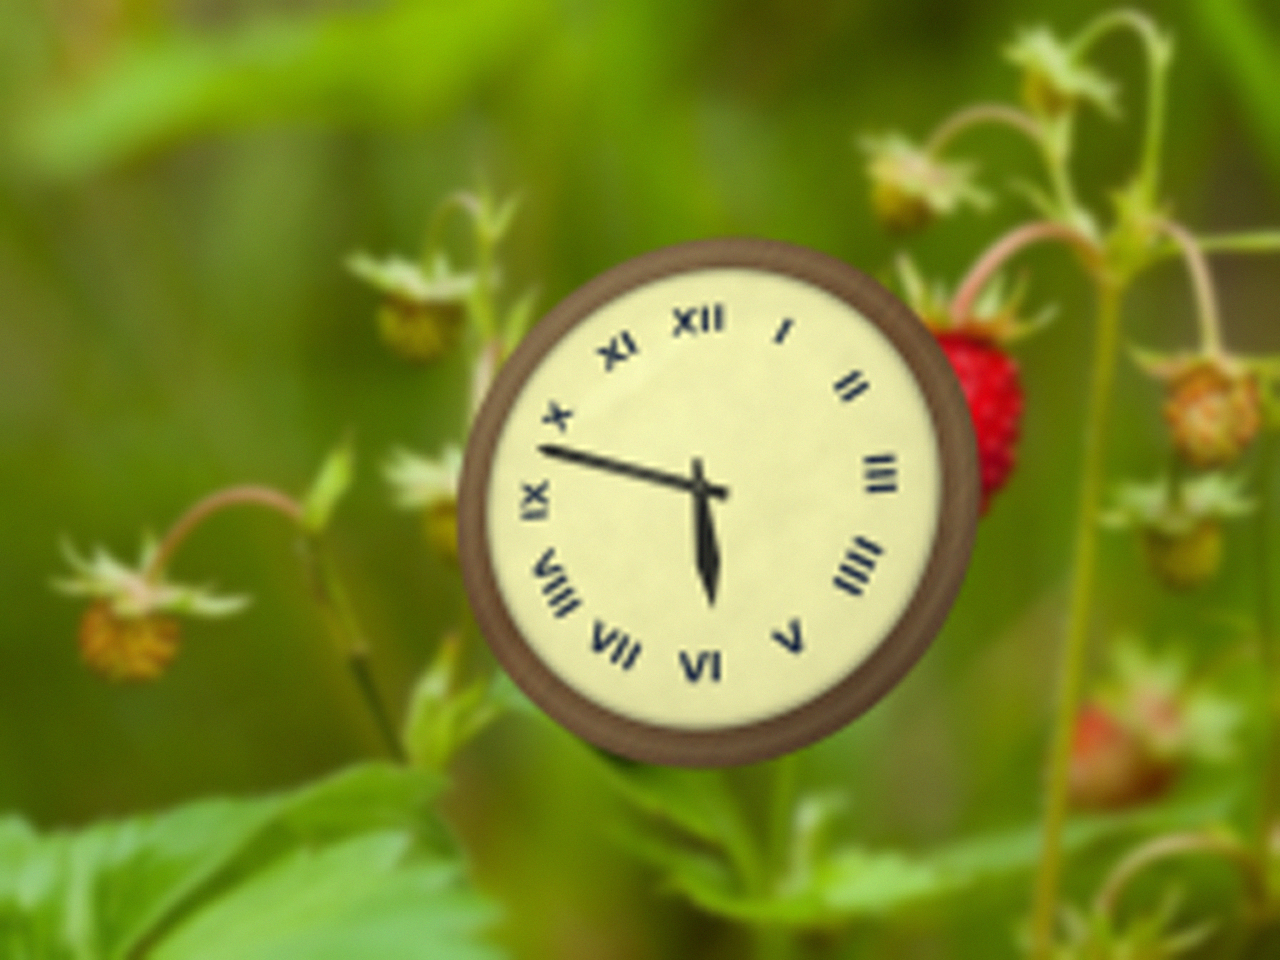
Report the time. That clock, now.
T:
5:48
